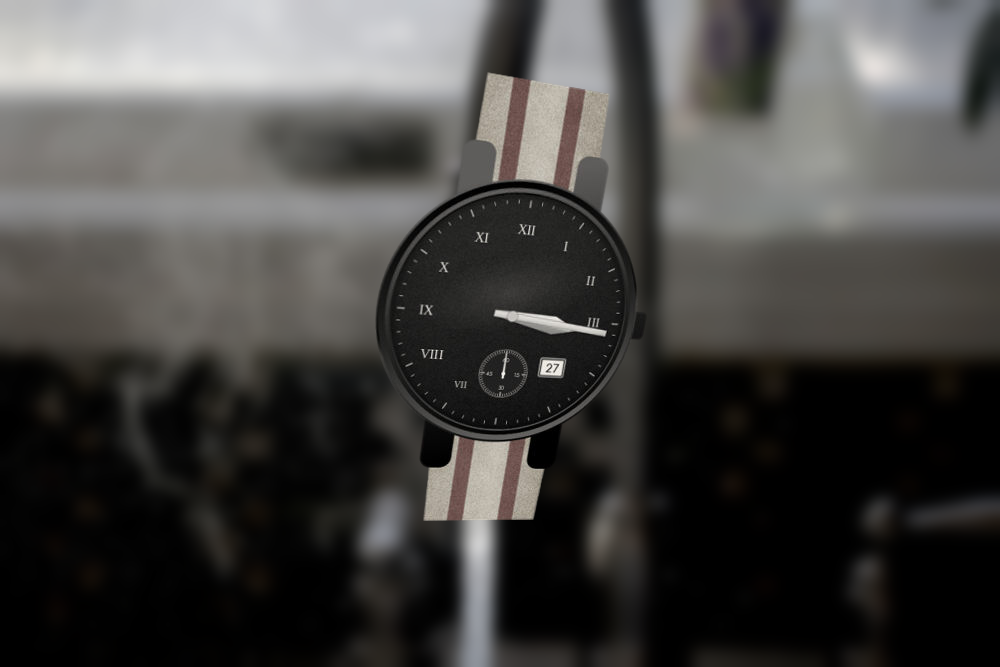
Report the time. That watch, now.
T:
3:16
